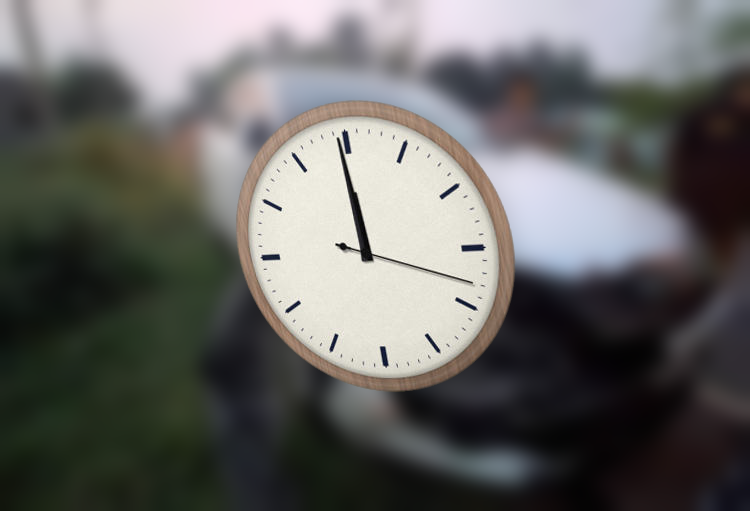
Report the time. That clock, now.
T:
11:59:18
